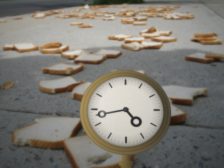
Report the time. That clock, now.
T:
4:43
